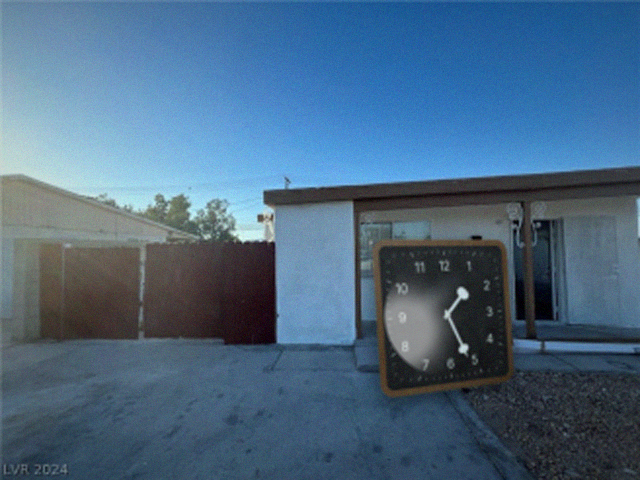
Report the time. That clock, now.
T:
1:26
